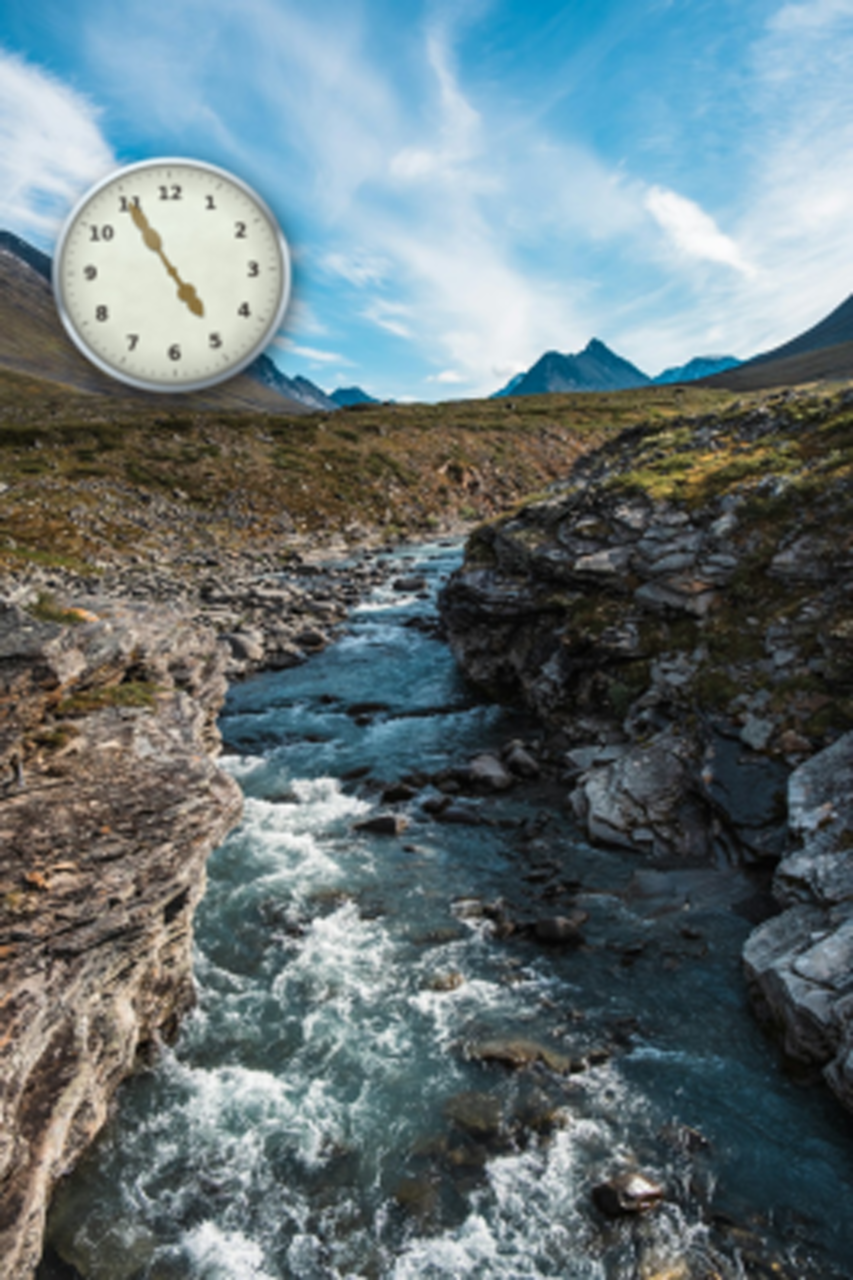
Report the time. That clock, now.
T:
4:55
